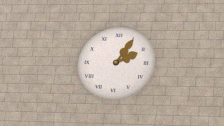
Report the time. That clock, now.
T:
2:05
